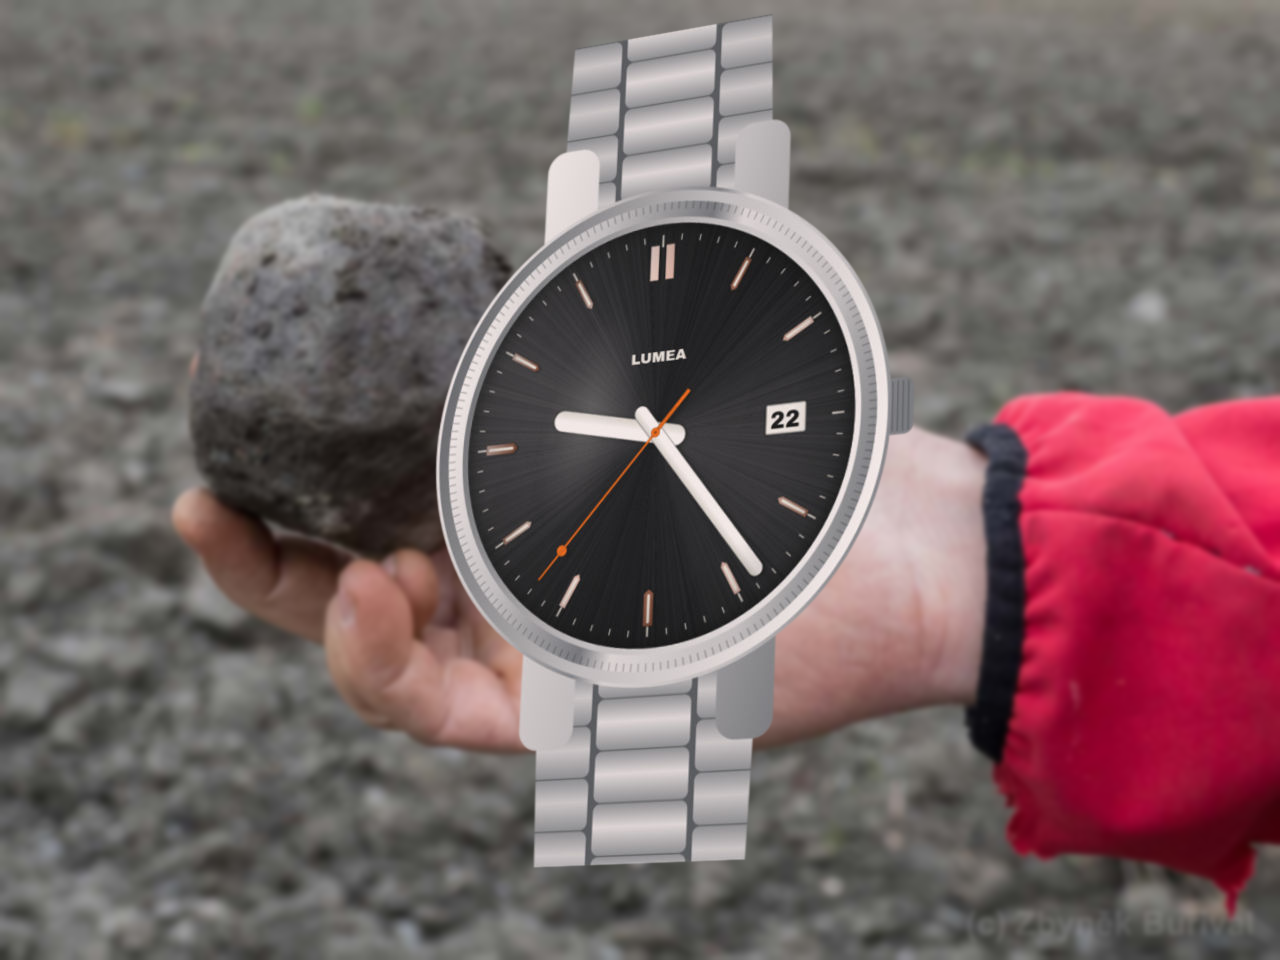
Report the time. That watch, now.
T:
9:23:37
